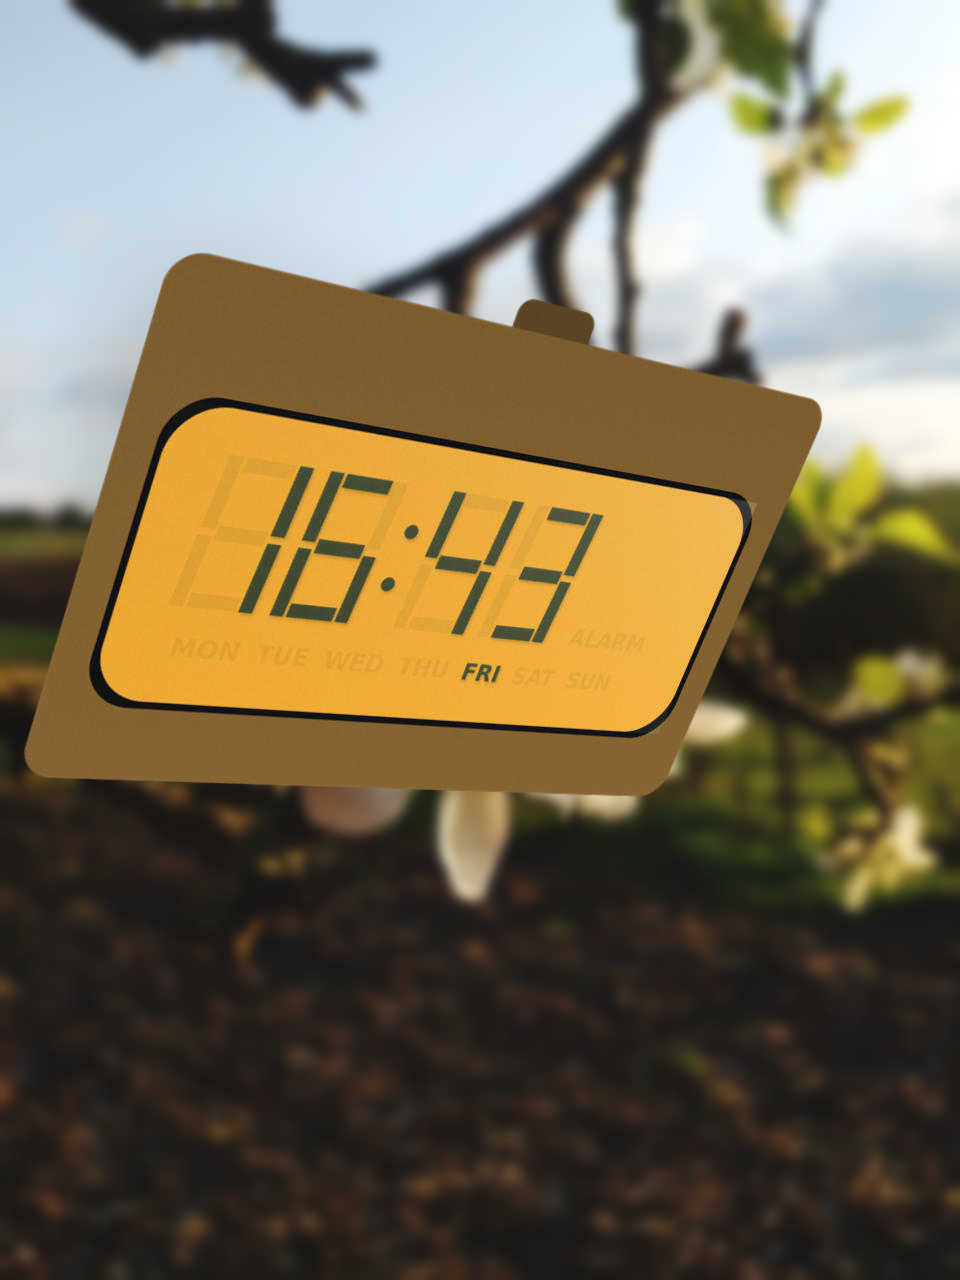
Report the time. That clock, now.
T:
16:43
